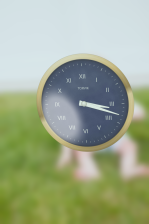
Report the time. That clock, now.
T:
3:18
